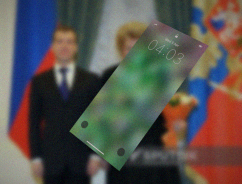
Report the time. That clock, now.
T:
4:03
